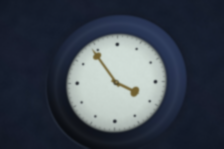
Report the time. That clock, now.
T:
3:54
